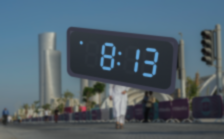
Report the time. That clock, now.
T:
8:13
